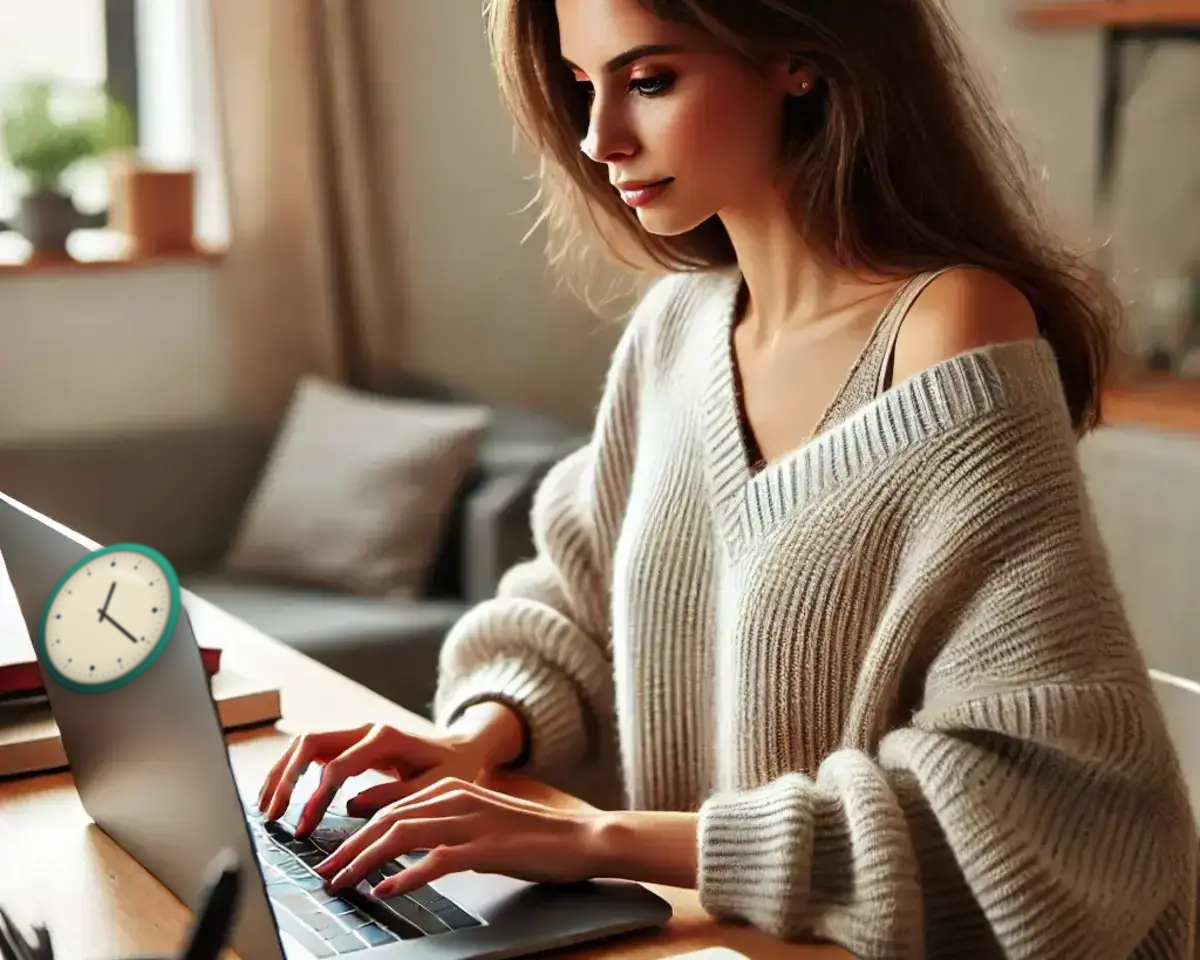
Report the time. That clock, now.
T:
12:21
